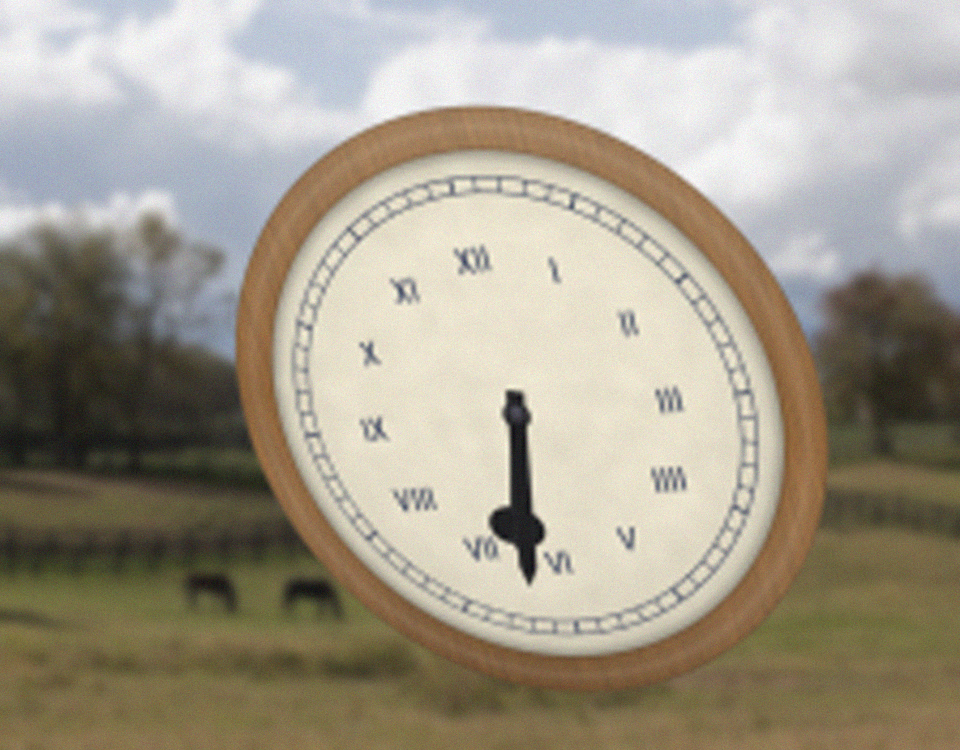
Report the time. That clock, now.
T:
6:32
